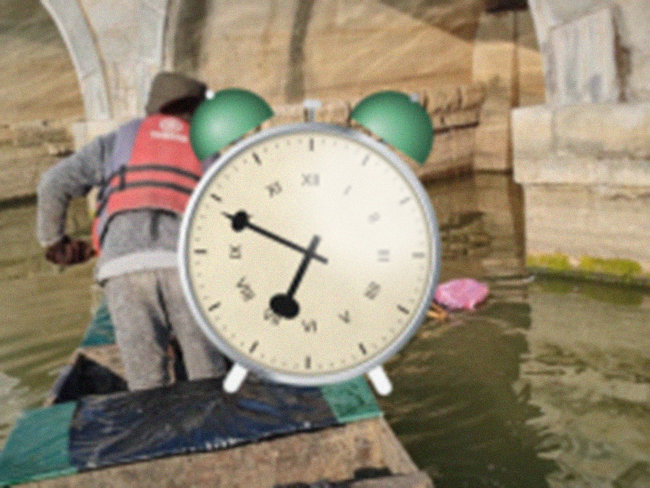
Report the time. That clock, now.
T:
6:49
